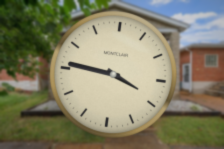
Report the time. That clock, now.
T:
3:46
